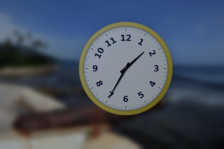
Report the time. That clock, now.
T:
1:35
